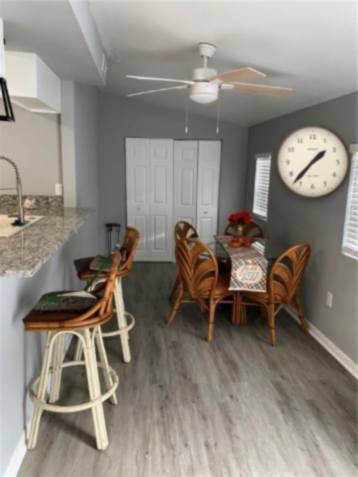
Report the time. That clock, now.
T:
1:37
